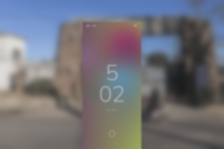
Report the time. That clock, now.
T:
5:02
